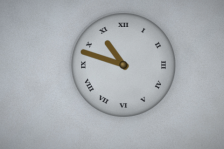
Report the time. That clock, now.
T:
10:48
